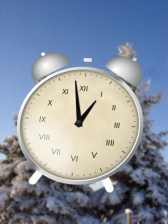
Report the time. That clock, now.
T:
12:58
